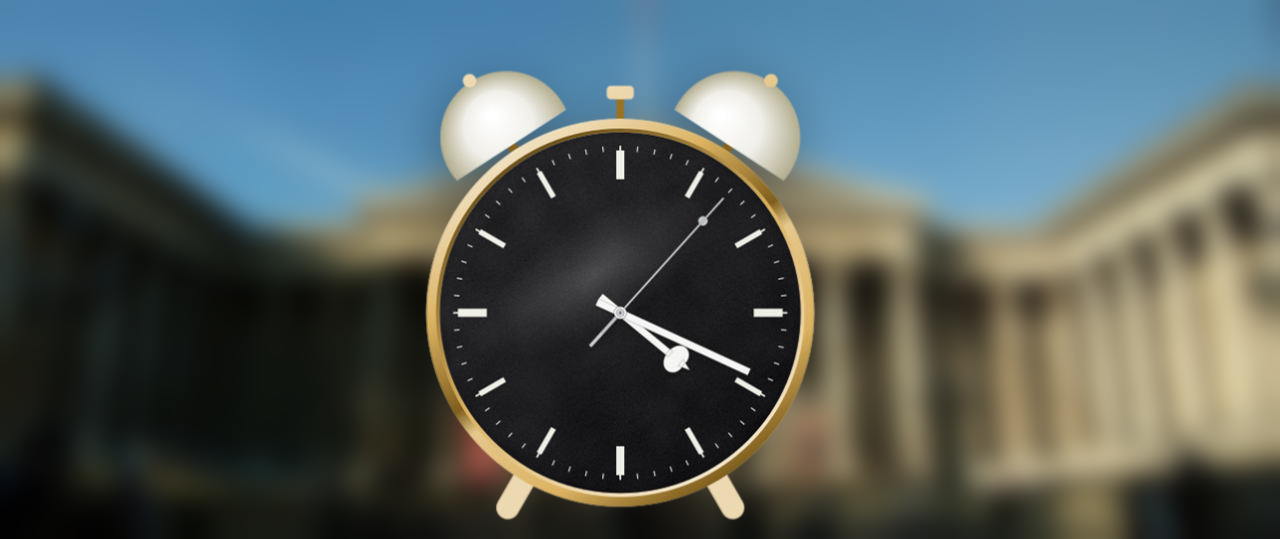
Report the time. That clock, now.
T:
4:19:07
